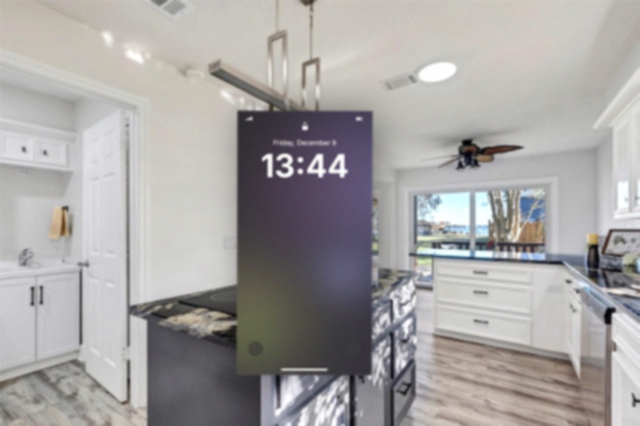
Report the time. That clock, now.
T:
13:44
